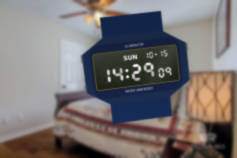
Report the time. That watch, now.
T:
14:29:09
